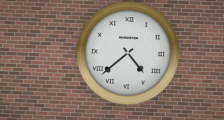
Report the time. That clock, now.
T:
4:38
